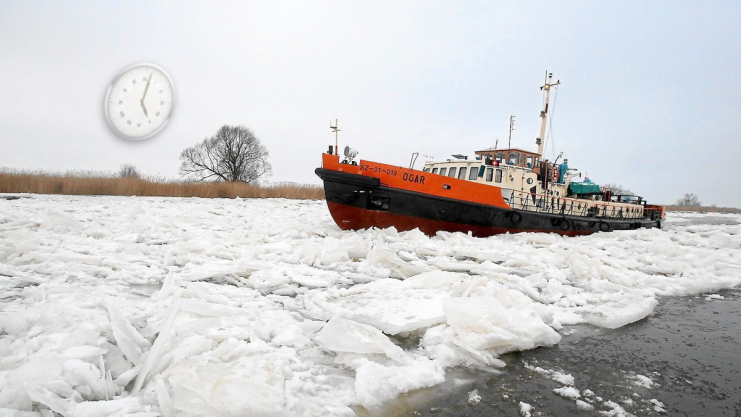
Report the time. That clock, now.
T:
5:02
